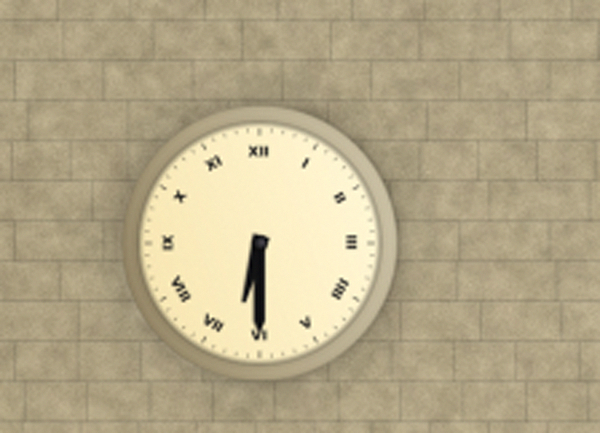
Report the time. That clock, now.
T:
6:30
